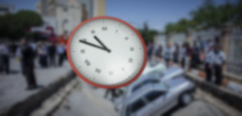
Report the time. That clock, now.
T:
10:49
